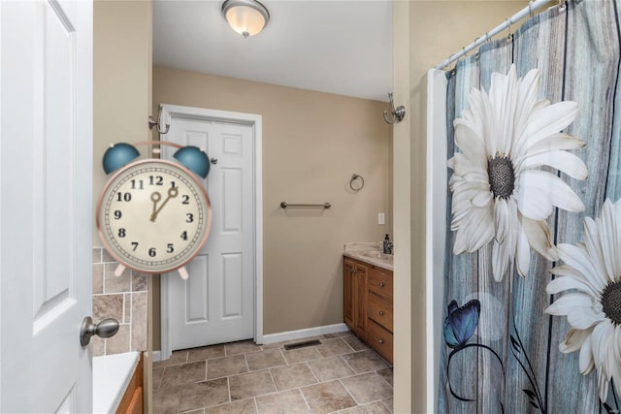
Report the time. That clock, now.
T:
12:06
